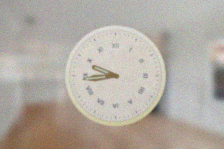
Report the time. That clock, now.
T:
9:44
